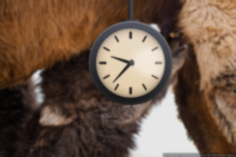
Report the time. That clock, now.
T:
9:37
